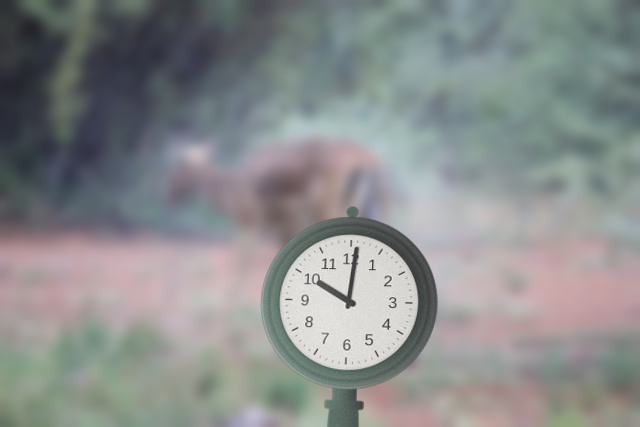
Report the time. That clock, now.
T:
10:01
